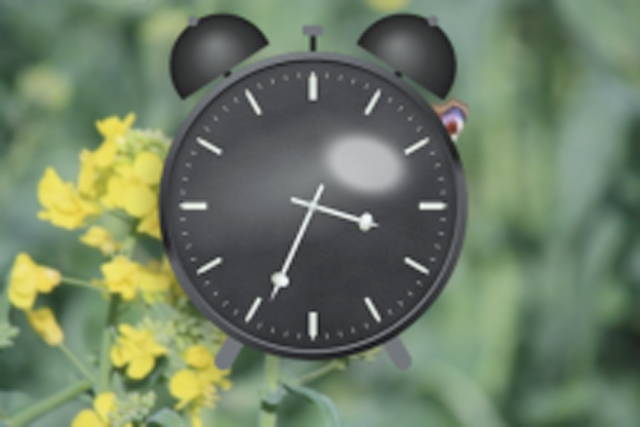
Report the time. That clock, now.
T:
3:34
